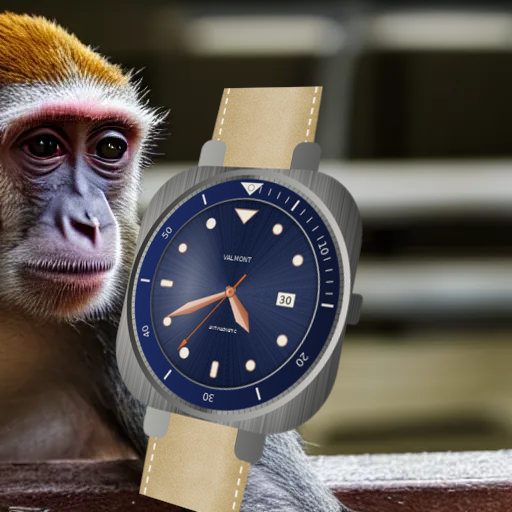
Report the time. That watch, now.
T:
4:40:36
